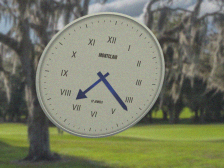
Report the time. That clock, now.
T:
7:22
